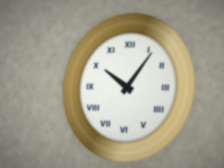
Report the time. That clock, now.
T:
10:06
